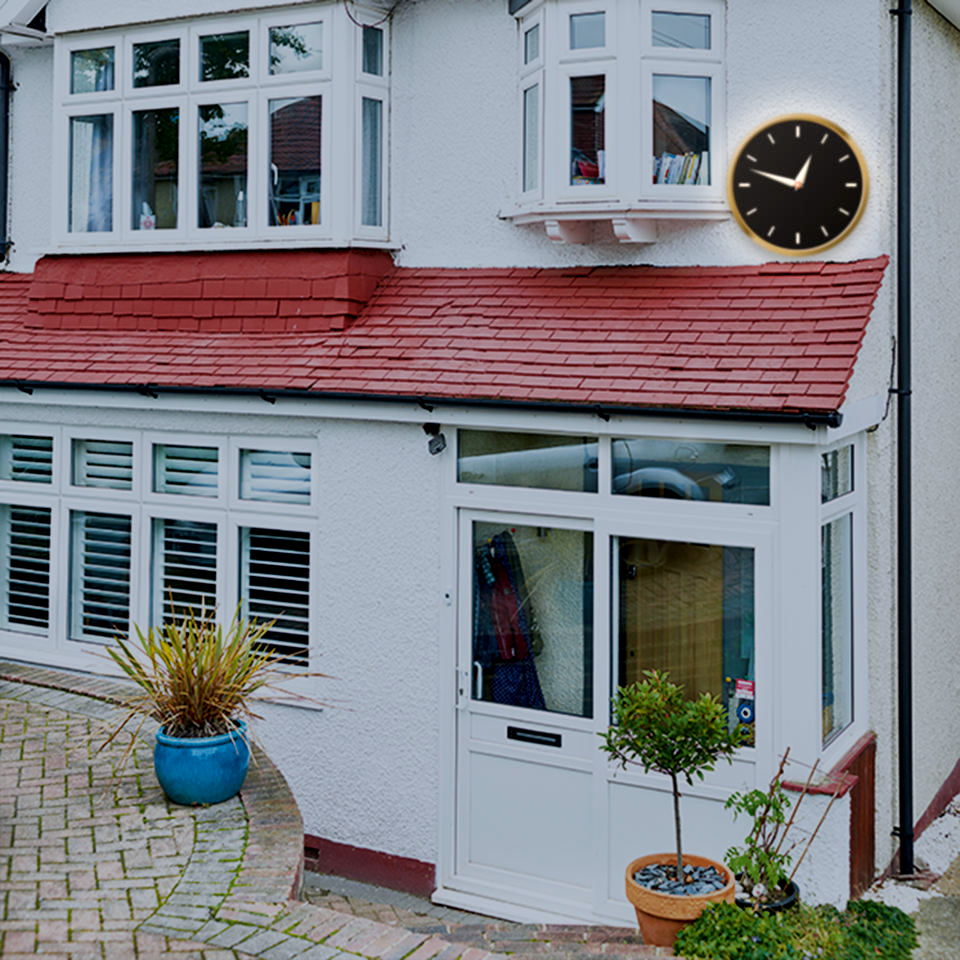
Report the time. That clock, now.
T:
12:48
